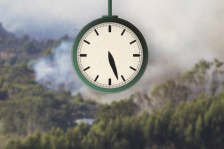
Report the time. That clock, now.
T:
5:27
